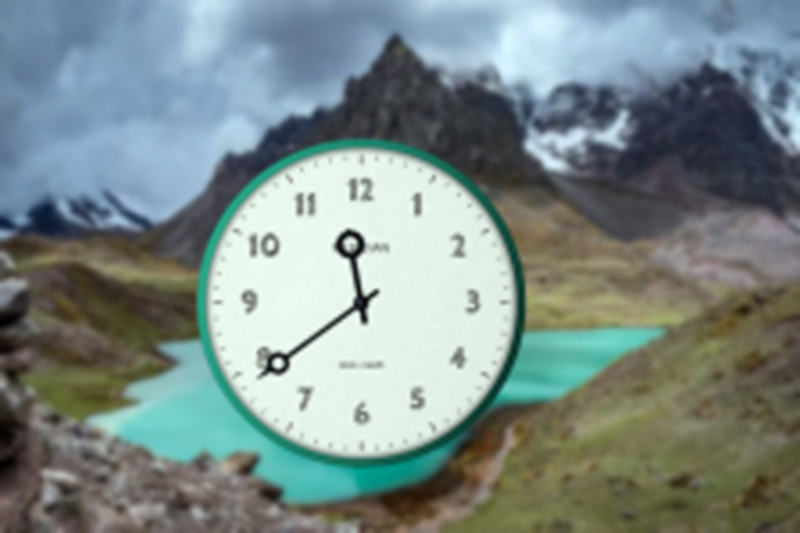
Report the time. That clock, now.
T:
11:39
